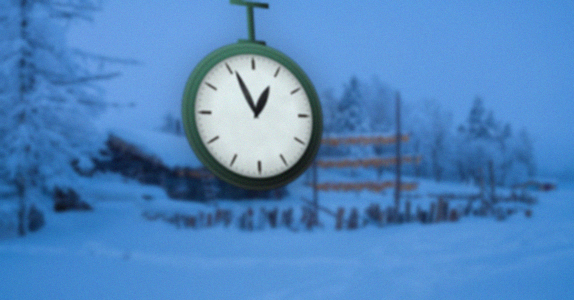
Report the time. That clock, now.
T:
12:56
